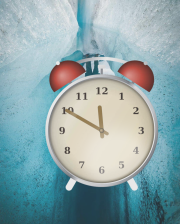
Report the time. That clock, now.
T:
11:50
